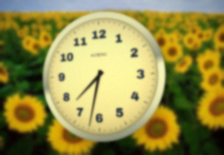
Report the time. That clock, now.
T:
7:32
